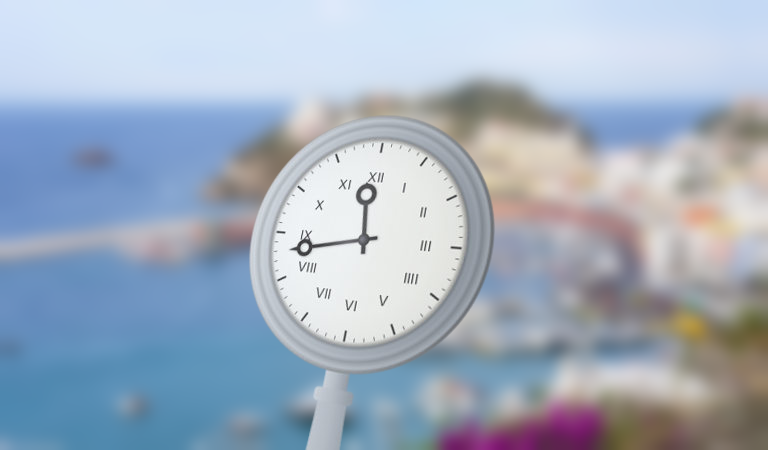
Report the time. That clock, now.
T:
11:43
